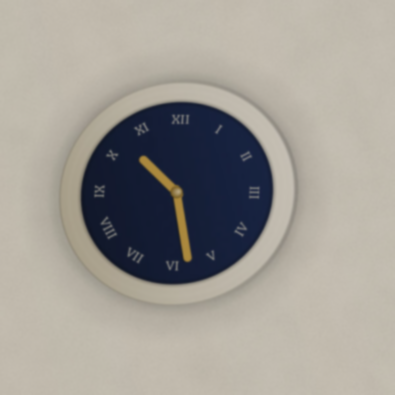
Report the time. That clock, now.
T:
10:28
